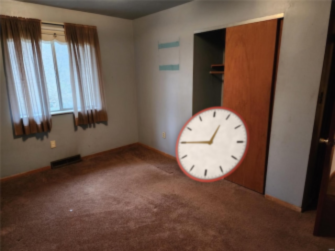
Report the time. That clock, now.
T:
12:45
